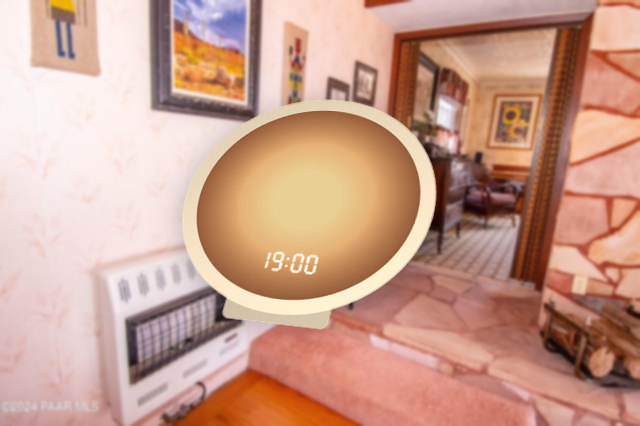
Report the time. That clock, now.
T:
19:00
